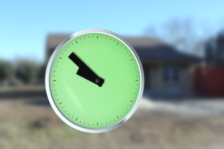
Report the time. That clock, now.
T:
9:52
